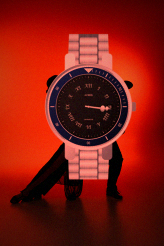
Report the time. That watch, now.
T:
3:16
